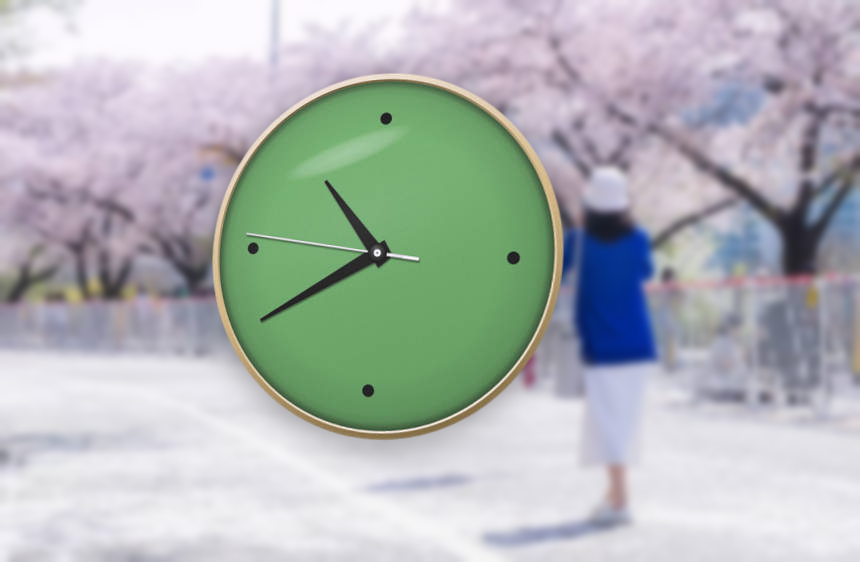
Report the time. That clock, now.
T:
10:39:46
